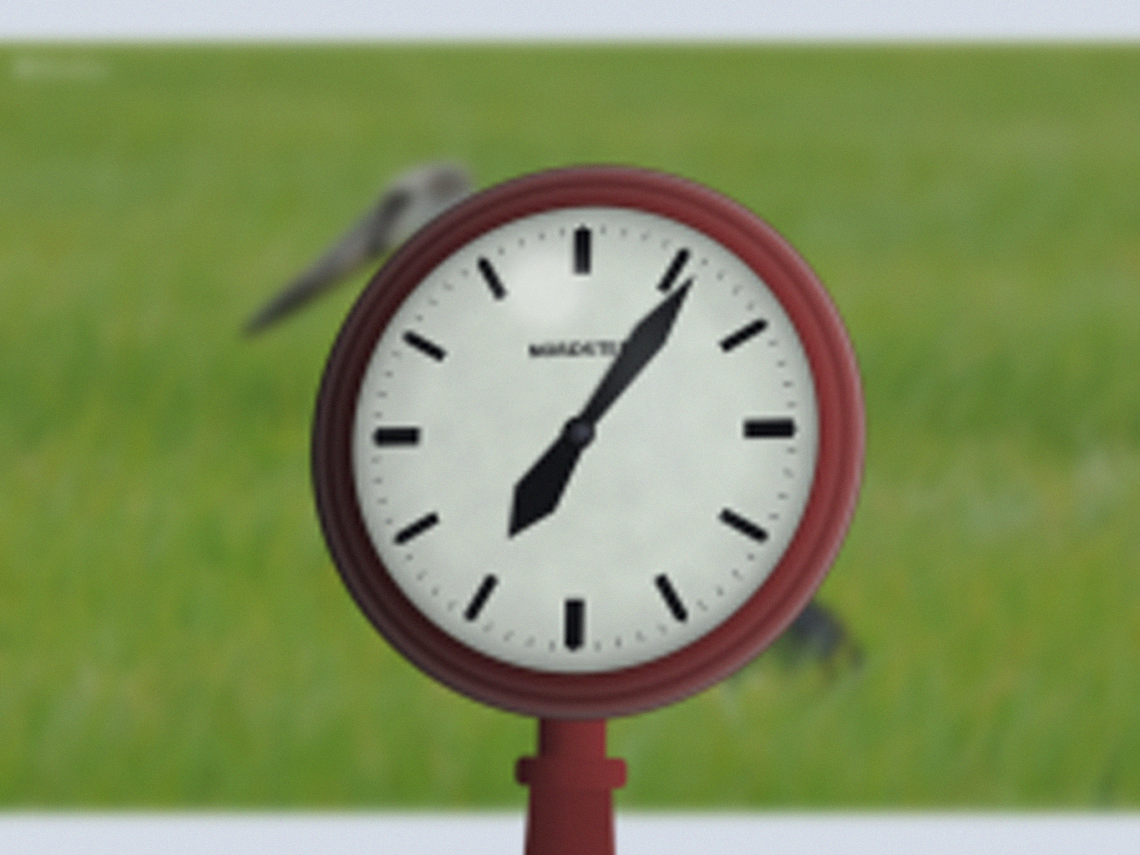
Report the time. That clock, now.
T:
7:06
